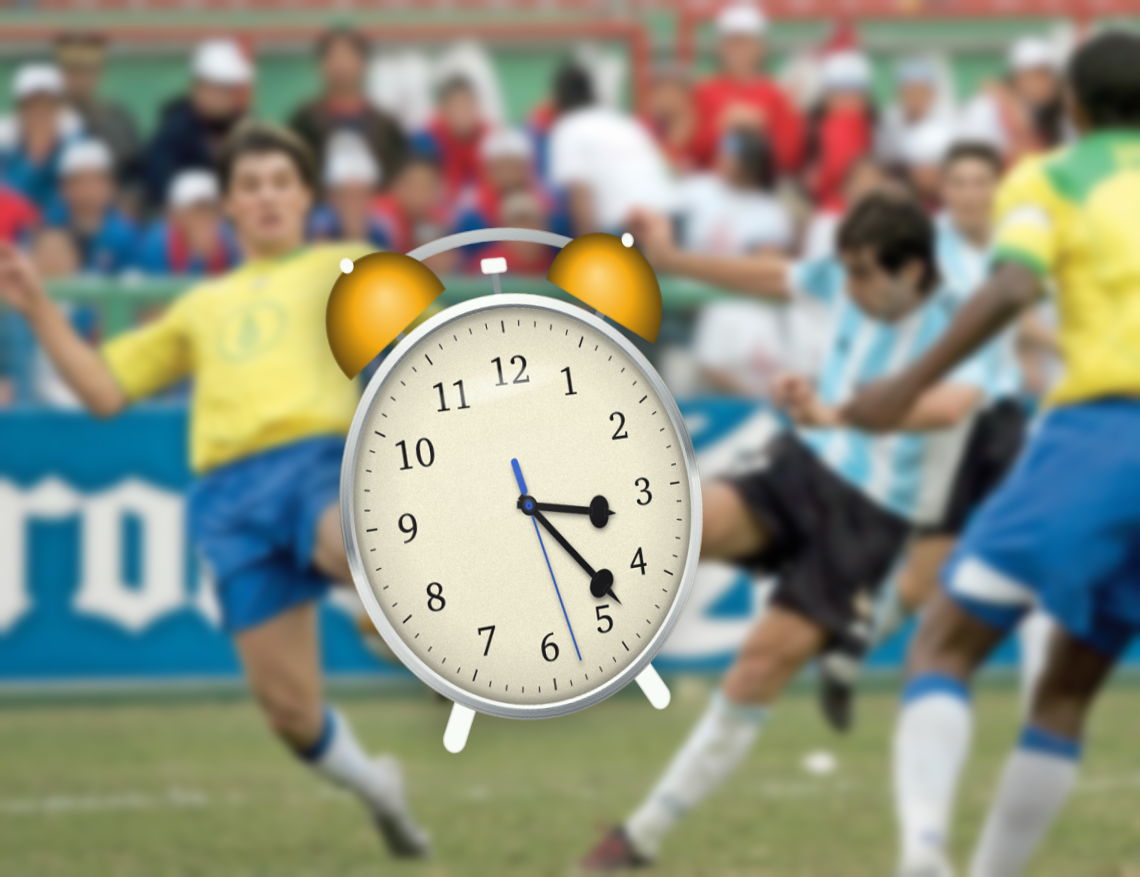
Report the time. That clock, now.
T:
3:23:28
